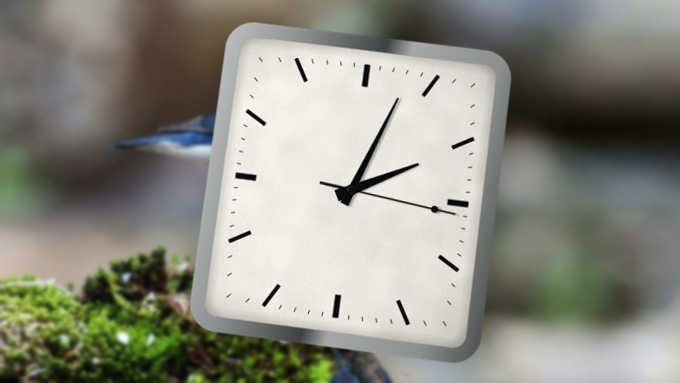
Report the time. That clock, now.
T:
2:03:16
